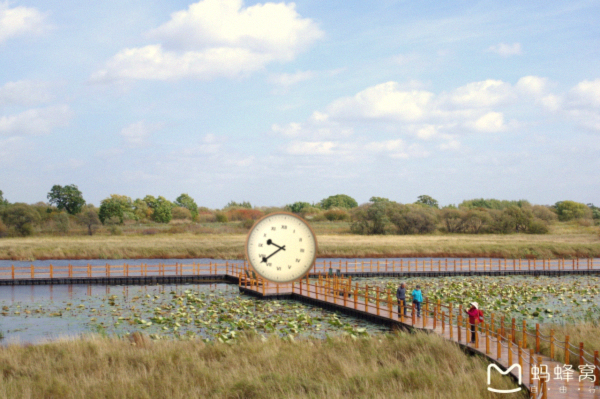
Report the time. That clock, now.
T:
9:38
